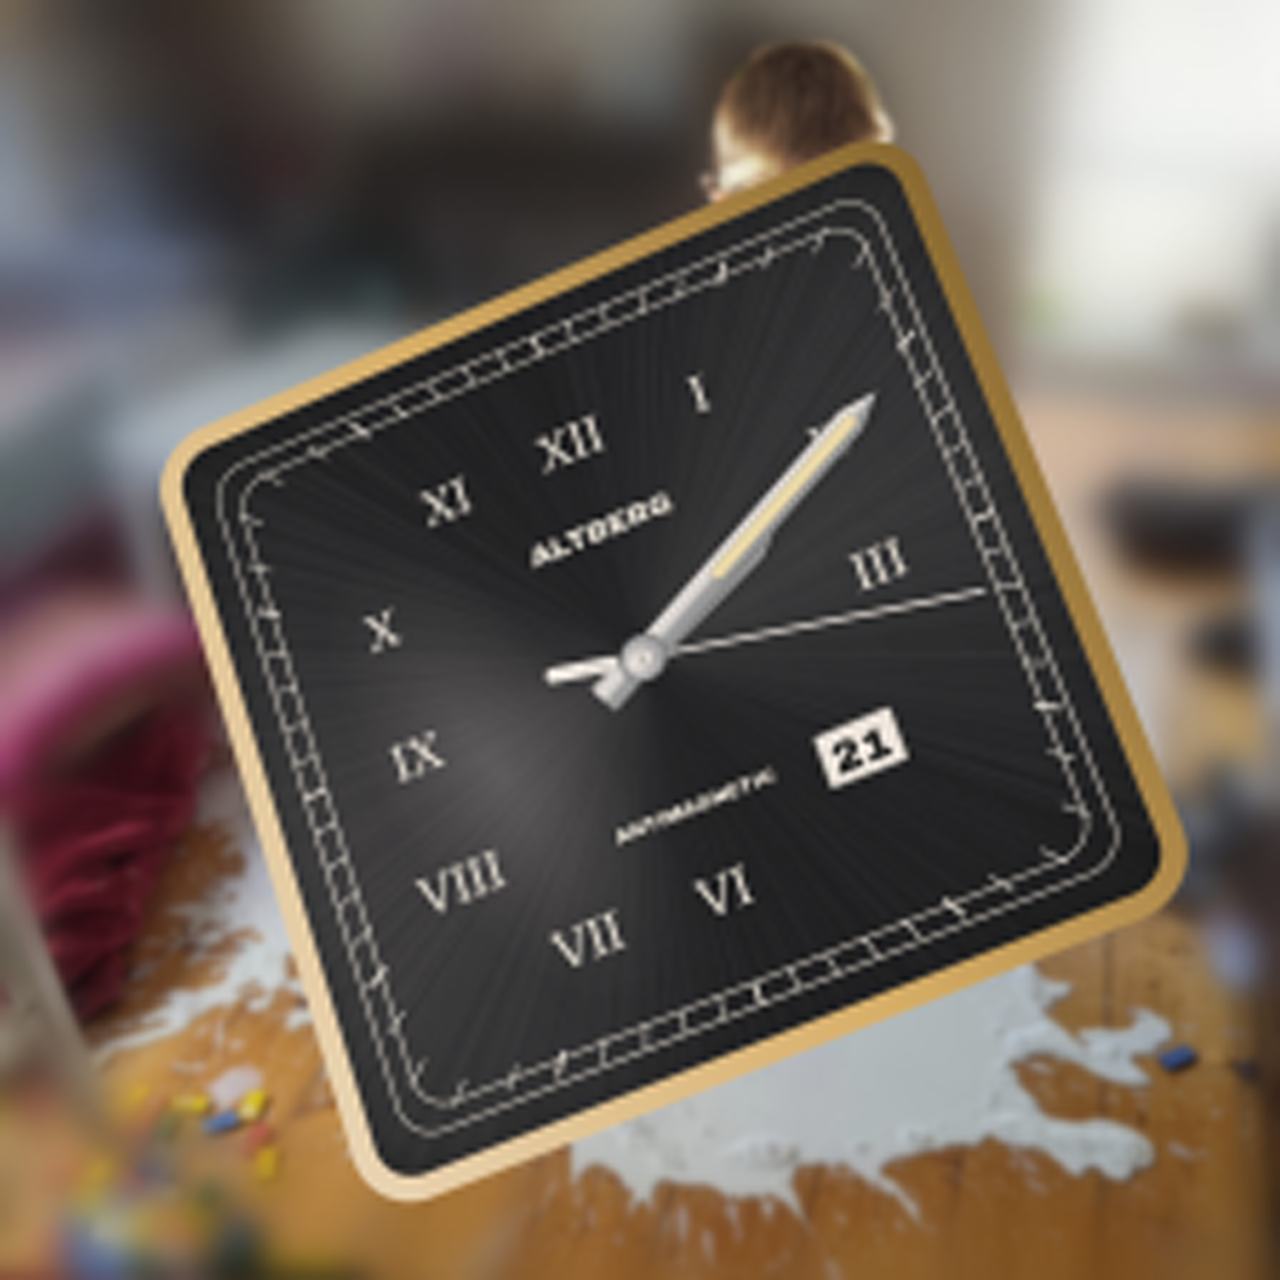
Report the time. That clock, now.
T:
2:10:17
